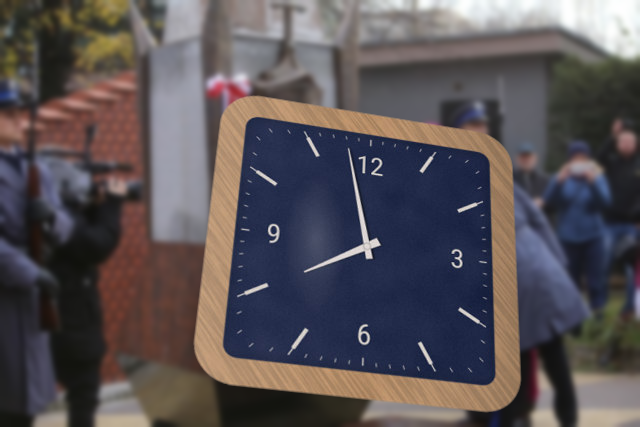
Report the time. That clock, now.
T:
7:58
